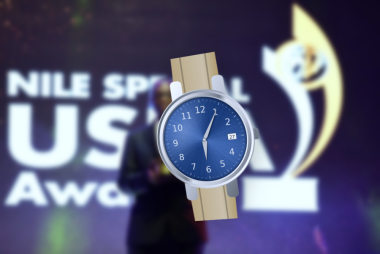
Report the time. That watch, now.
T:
6:05
